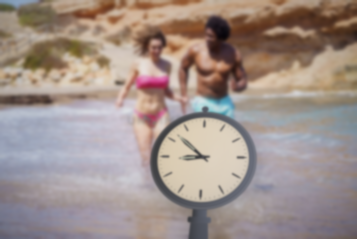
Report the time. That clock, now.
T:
8:52
